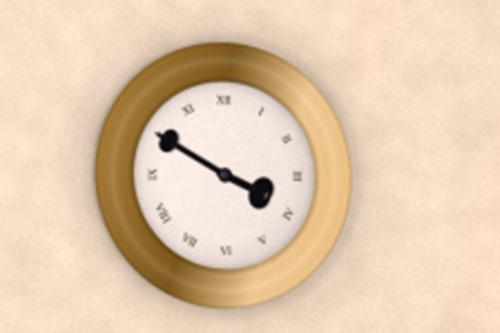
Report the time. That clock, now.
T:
3:50
